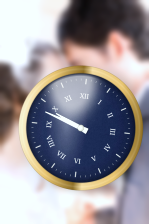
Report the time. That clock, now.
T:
9:48
